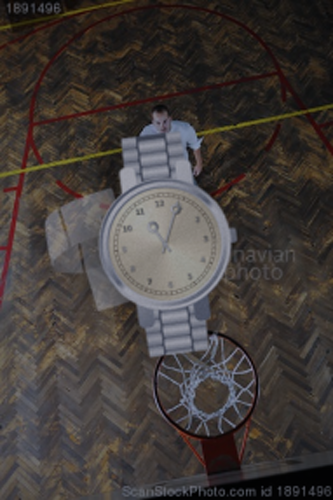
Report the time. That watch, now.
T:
11:04
